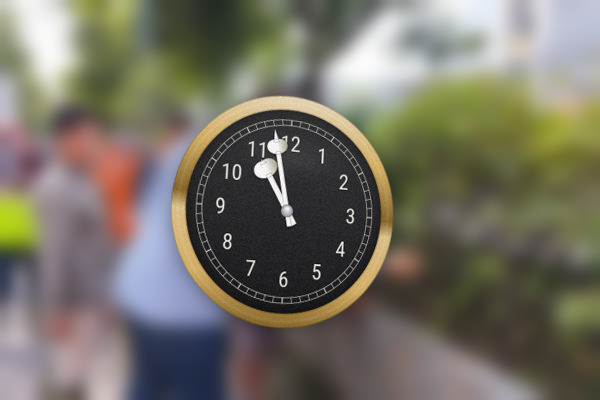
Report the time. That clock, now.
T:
10:58
